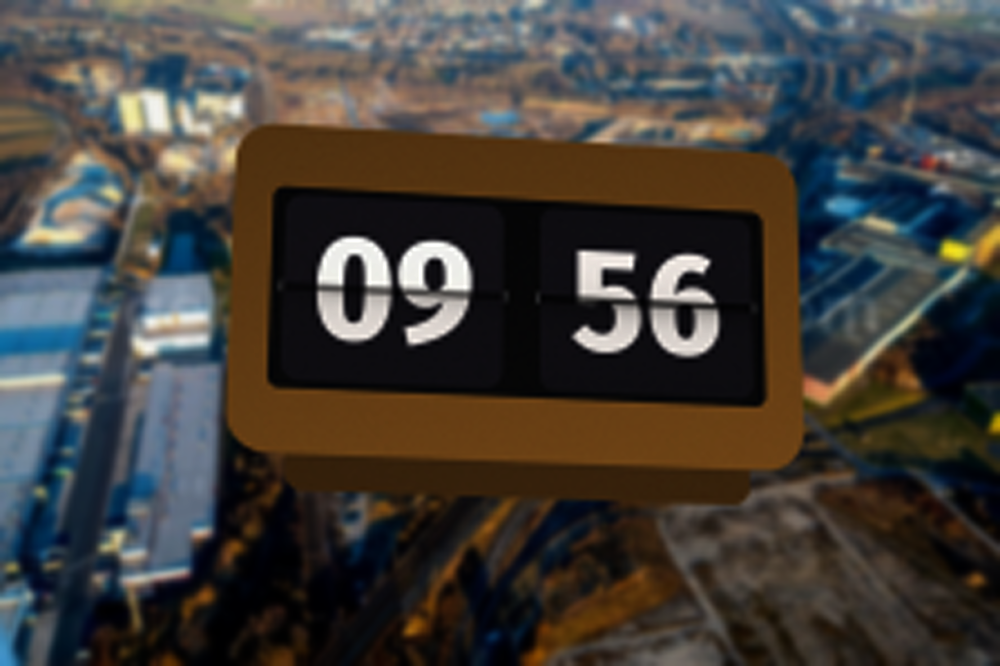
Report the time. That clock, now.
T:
9:56
